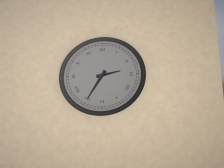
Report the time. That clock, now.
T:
2:35
